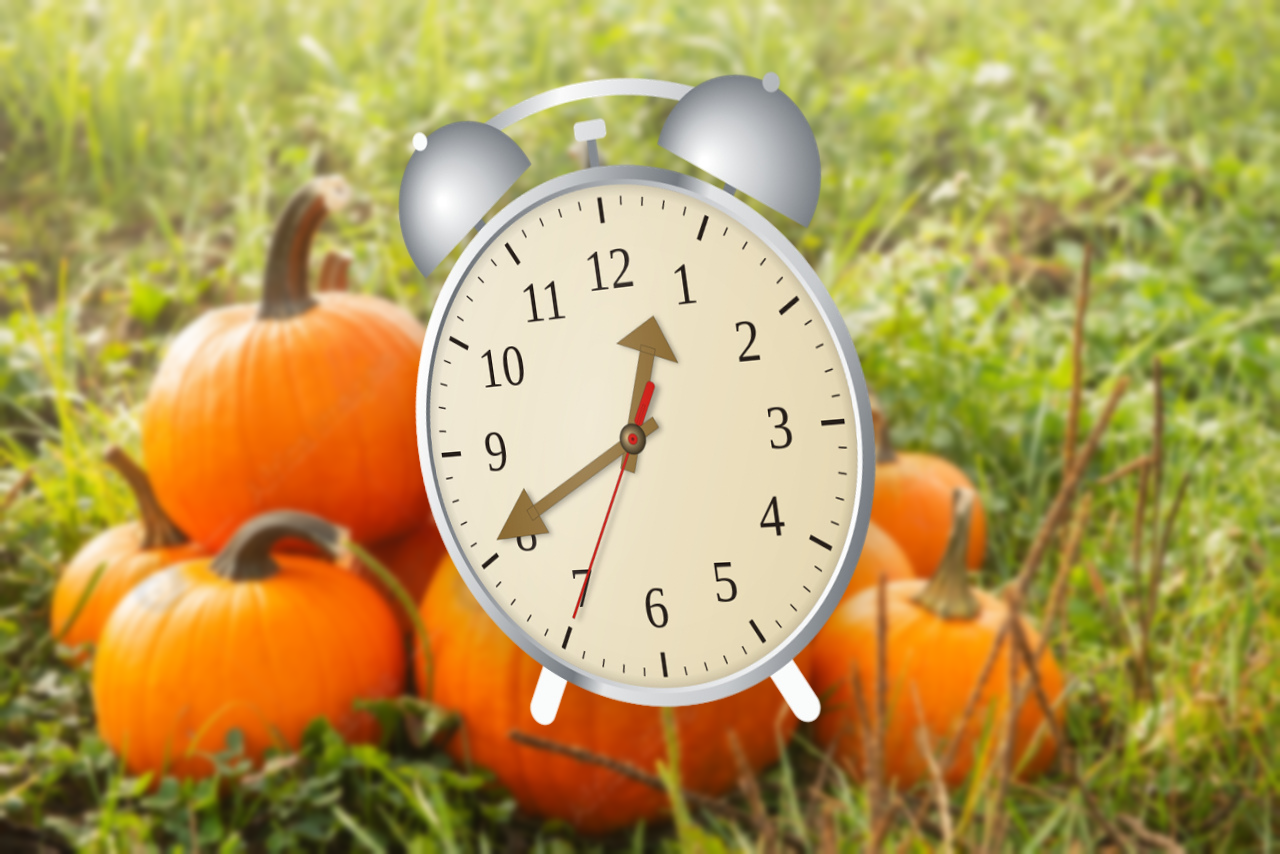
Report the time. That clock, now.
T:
12:40:35
